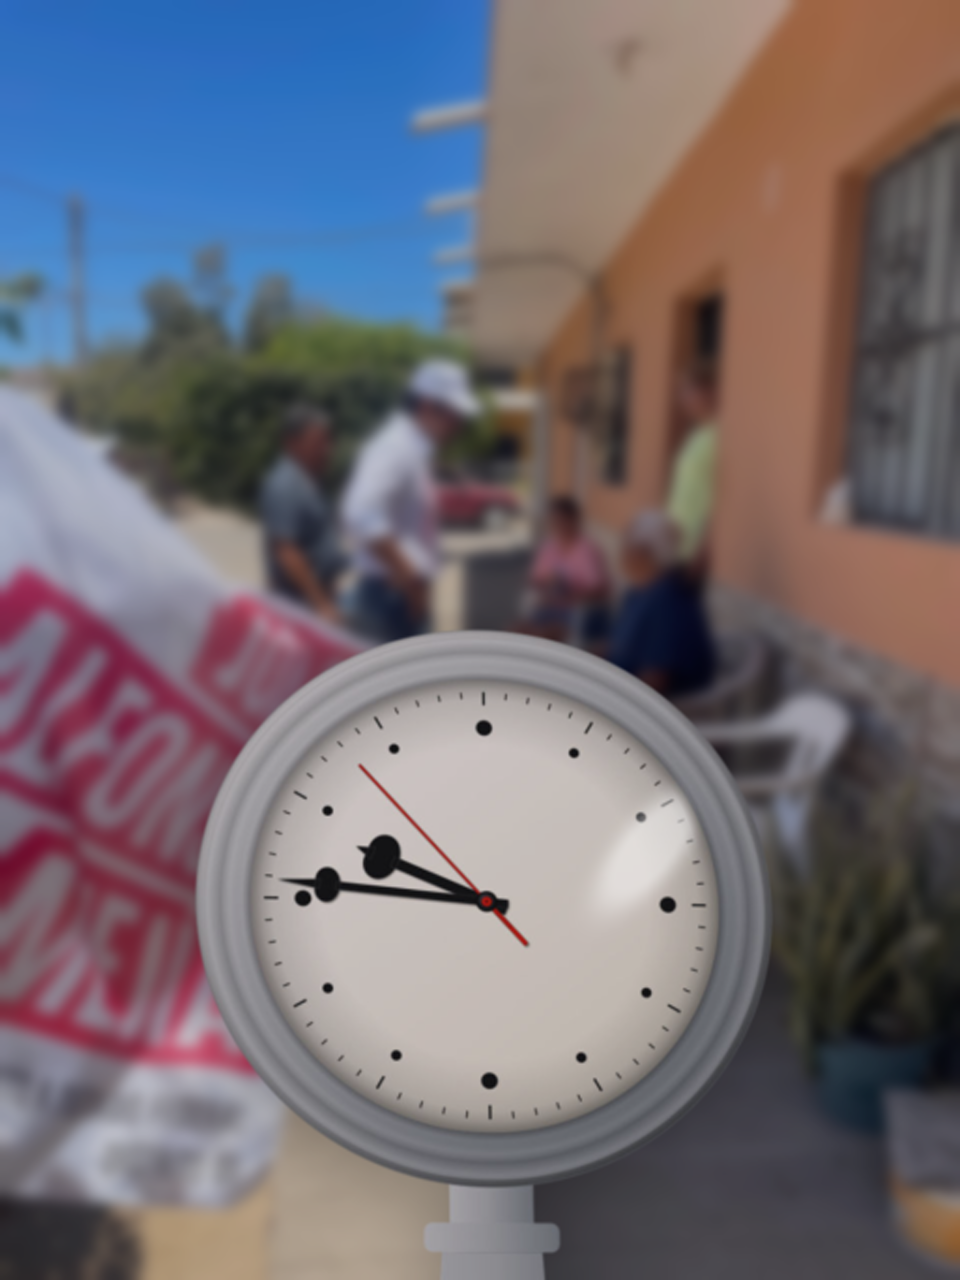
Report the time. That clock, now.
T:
9:45:53
